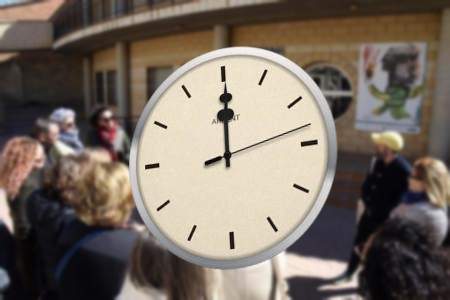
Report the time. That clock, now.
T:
12:00:13
